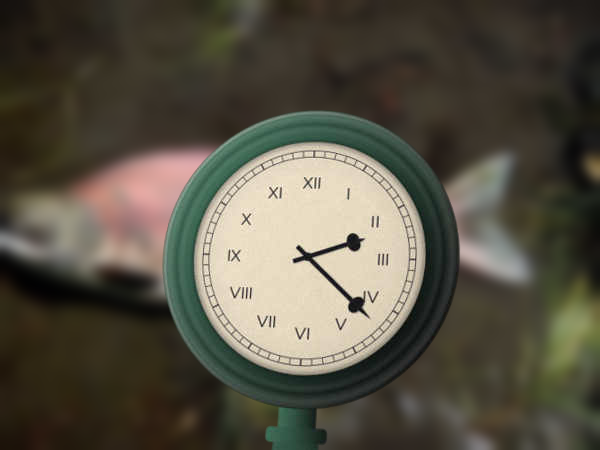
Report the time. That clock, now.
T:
2:22
